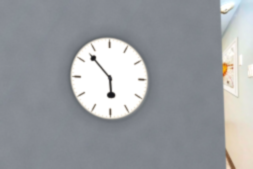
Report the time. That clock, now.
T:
5:53
